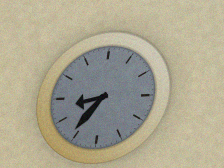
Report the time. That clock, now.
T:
8:36
